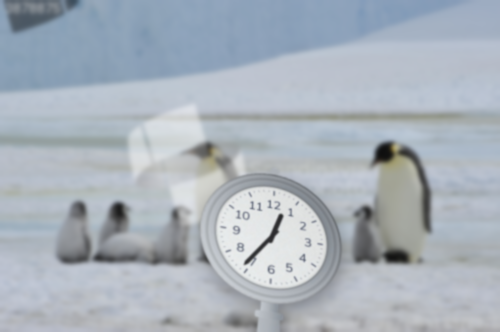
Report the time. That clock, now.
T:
12:36
